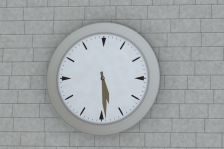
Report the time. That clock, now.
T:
5:29
